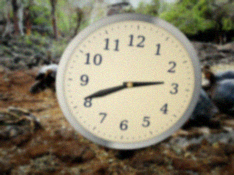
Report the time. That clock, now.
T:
2:41
